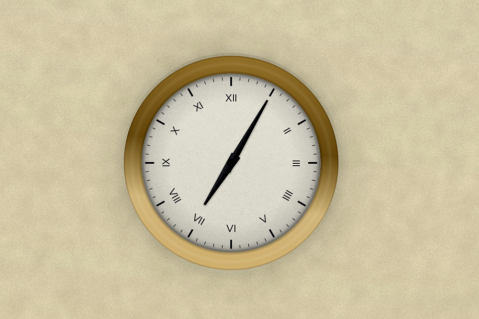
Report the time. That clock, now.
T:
7:05
